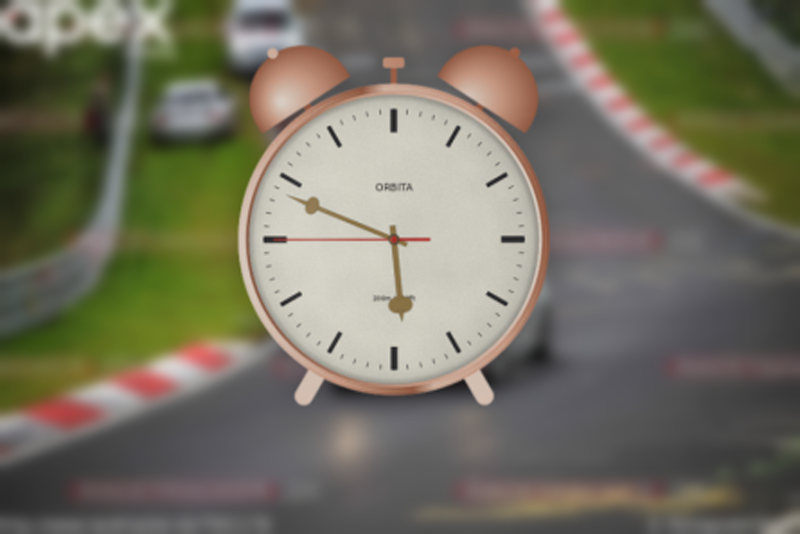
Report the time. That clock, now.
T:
5:48:45
